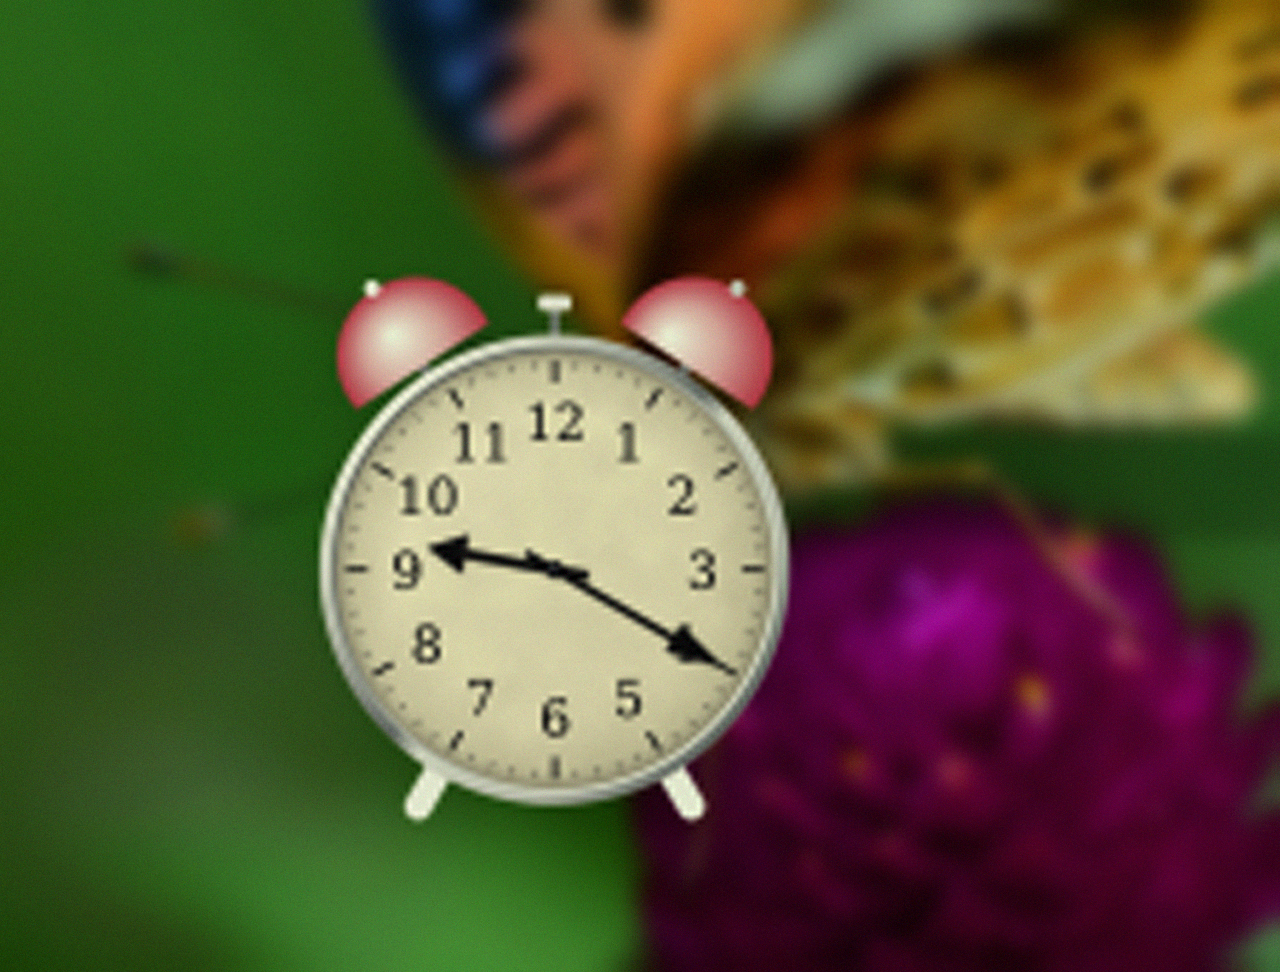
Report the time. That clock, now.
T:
9:20
